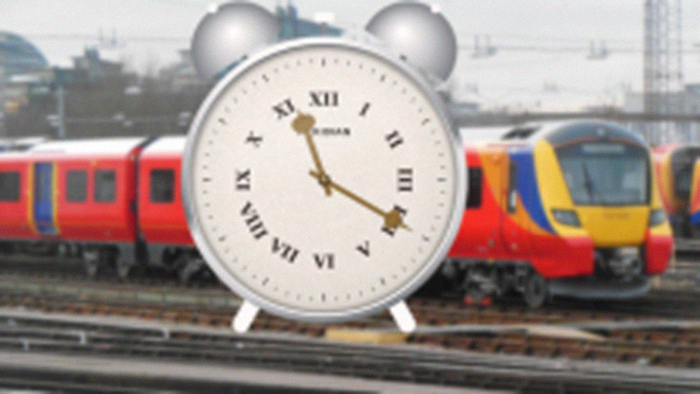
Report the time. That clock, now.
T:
11:20
